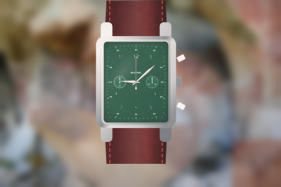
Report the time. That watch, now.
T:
9:08
